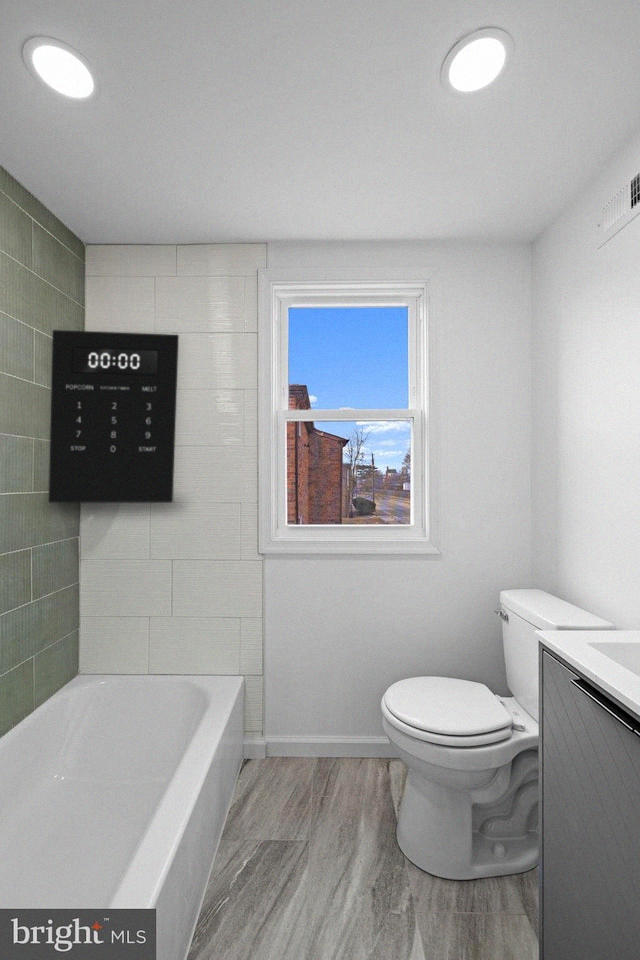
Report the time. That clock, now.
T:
0:00
